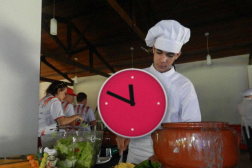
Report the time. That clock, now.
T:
11:49
